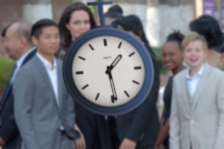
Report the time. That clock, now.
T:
1:29
